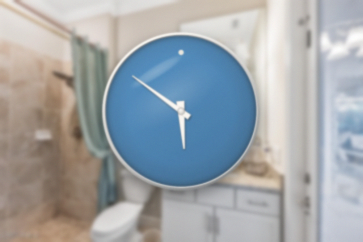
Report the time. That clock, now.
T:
5:51
